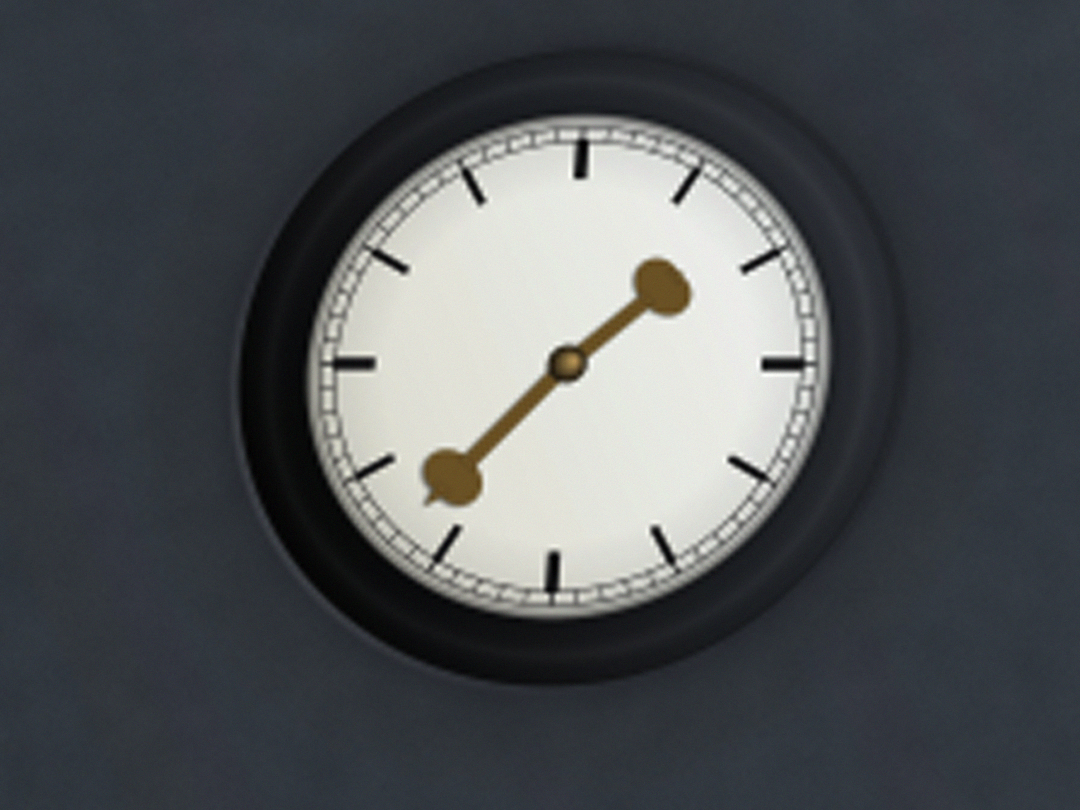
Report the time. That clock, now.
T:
1:37
